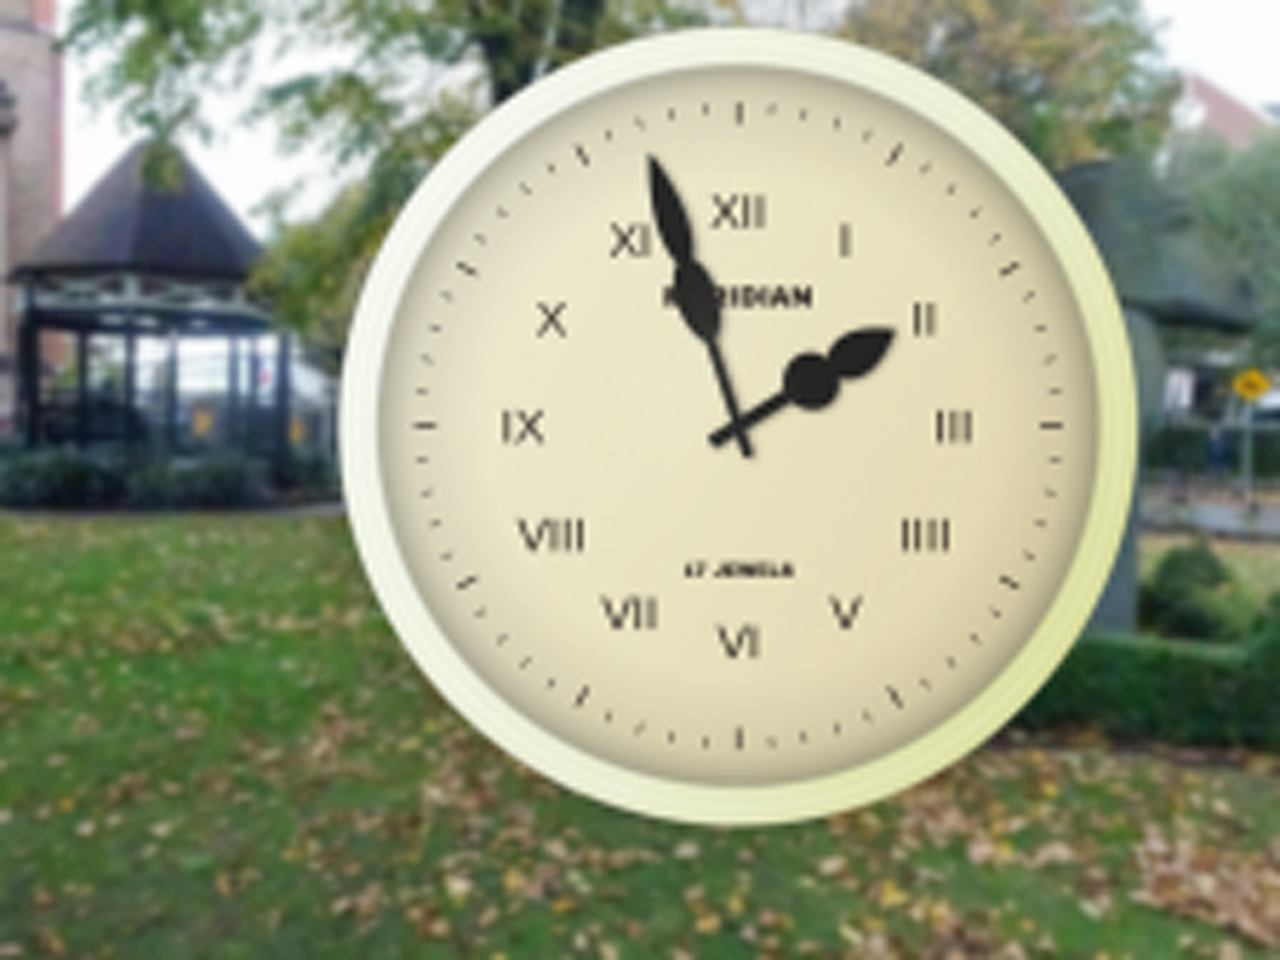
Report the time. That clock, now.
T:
1:57
